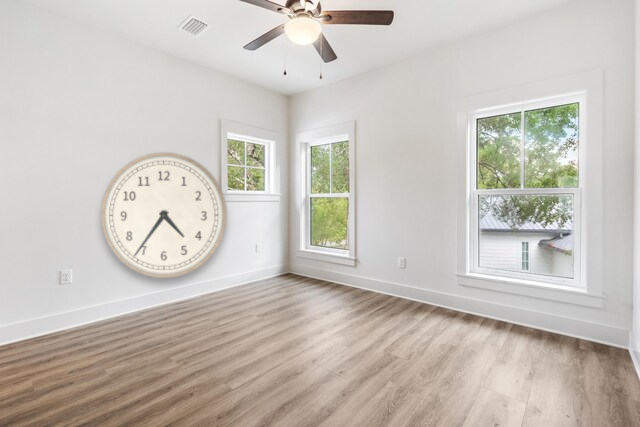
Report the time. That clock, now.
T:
4:36
